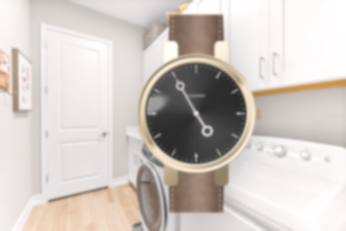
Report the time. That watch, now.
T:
4:55
